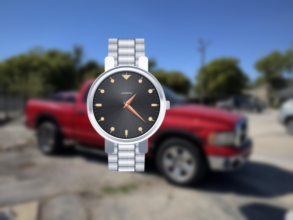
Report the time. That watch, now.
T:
1:22
